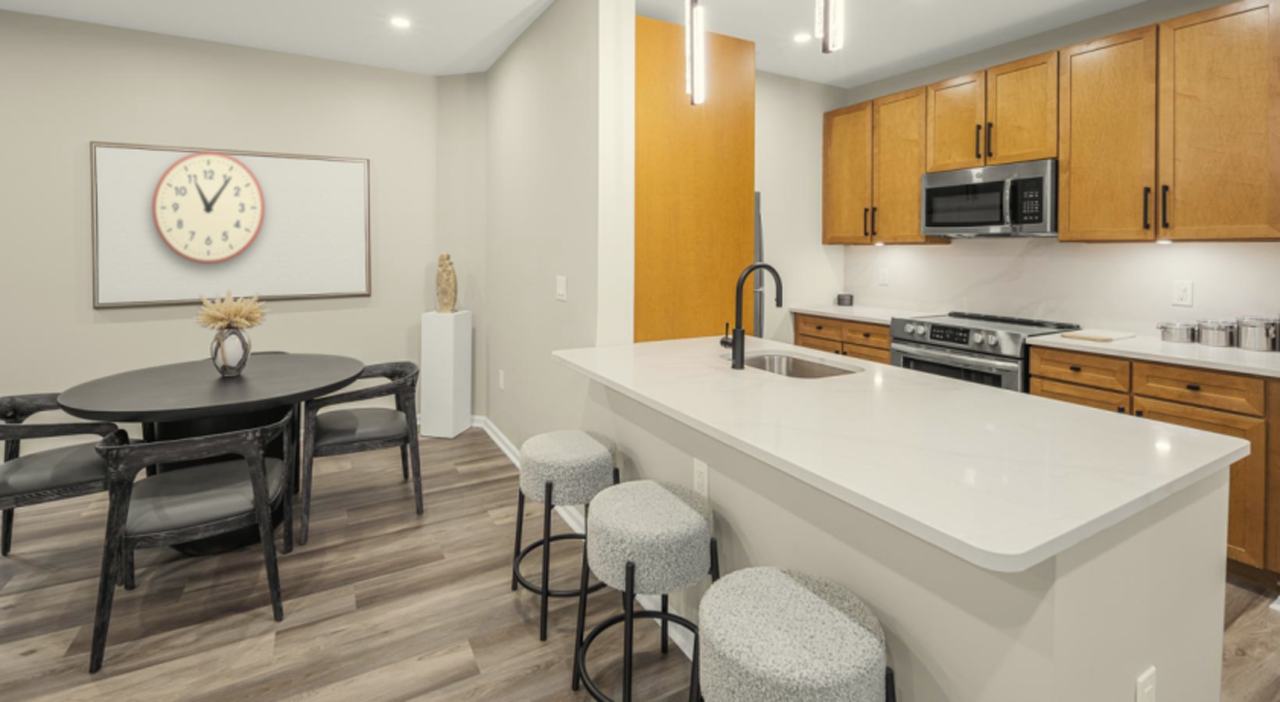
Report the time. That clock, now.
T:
11:06
